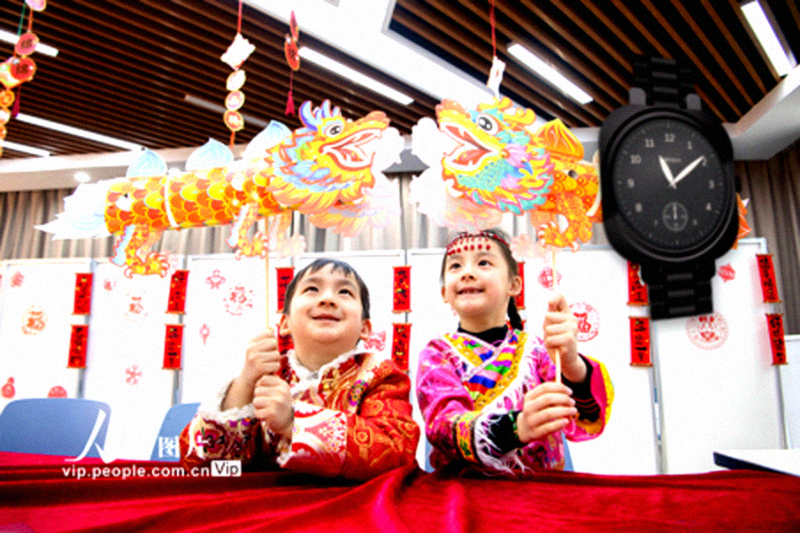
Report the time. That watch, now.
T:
11:09
